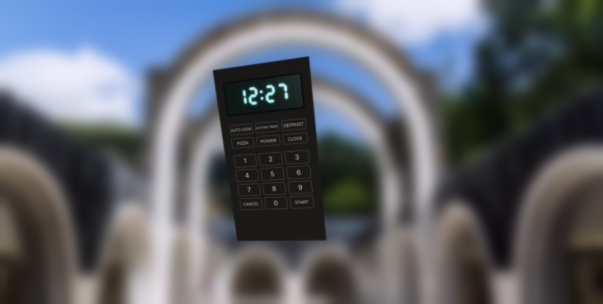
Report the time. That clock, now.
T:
12:27
